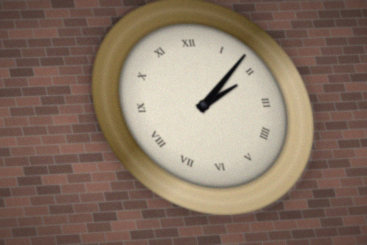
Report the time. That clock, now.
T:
2:08
